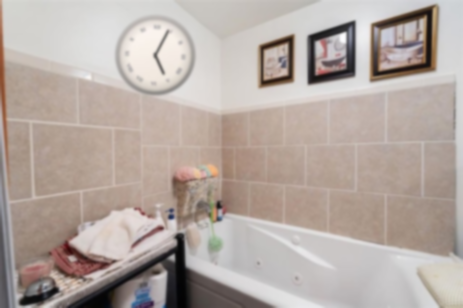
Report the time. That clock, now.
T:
5:04
